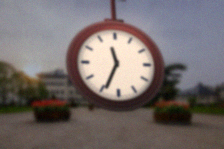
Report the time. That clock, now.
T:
11:34
